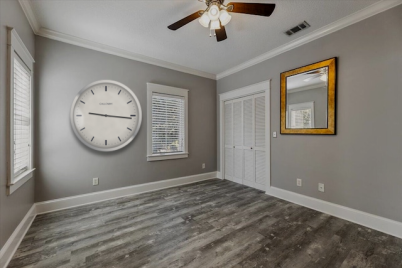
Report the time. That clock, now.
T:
9:16
